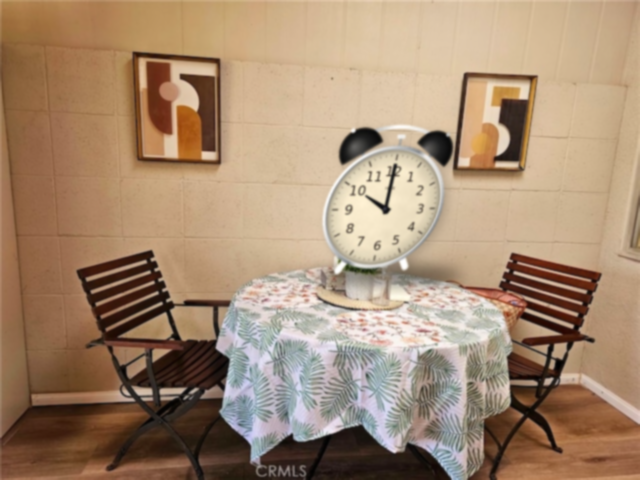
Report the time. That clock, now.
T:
10:00
